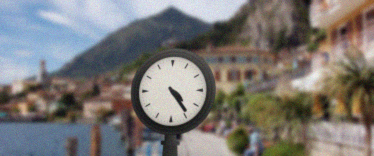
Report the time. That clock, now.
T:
4:24
